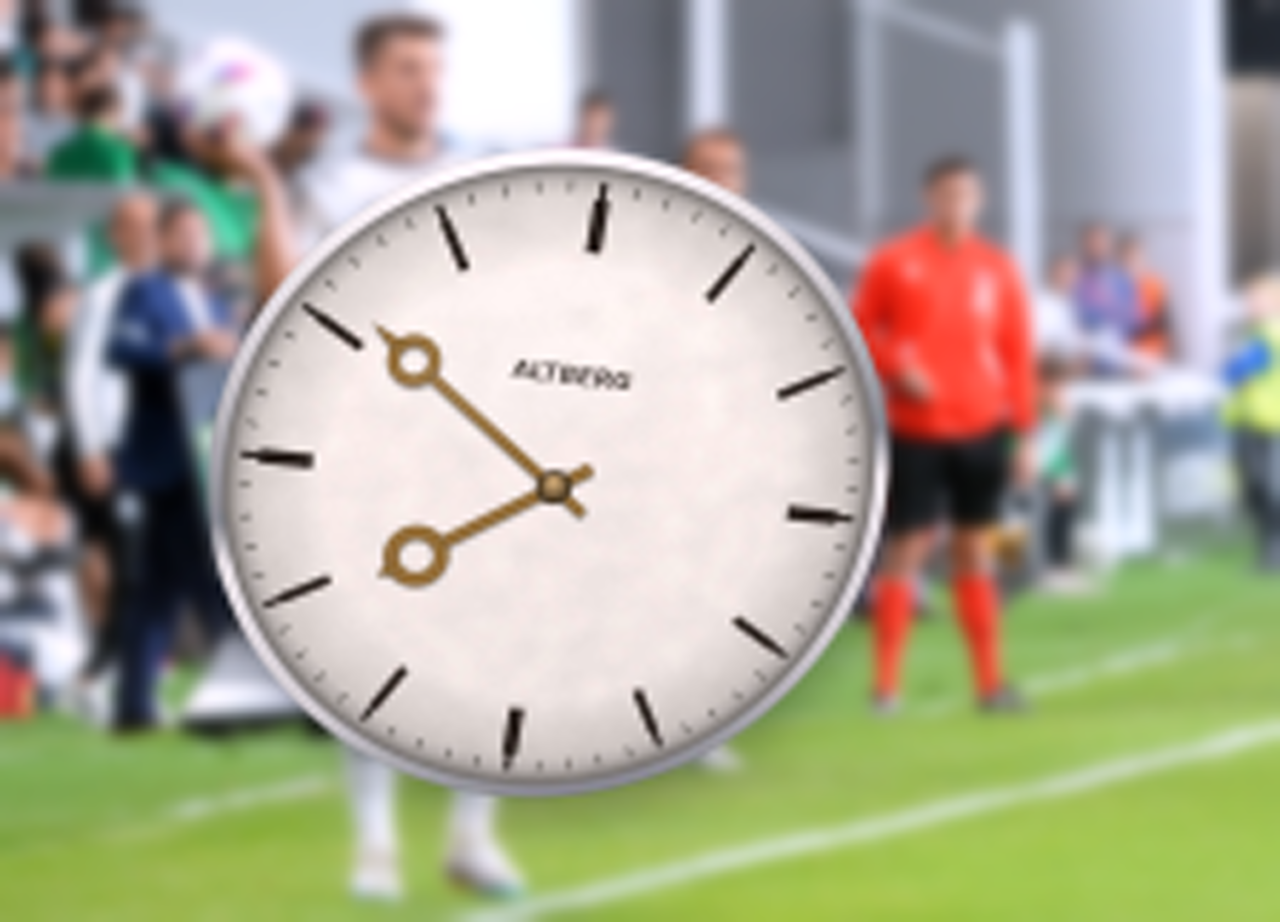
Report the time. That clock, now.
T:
7:51
